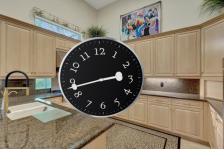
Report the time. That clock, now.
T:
2:43
